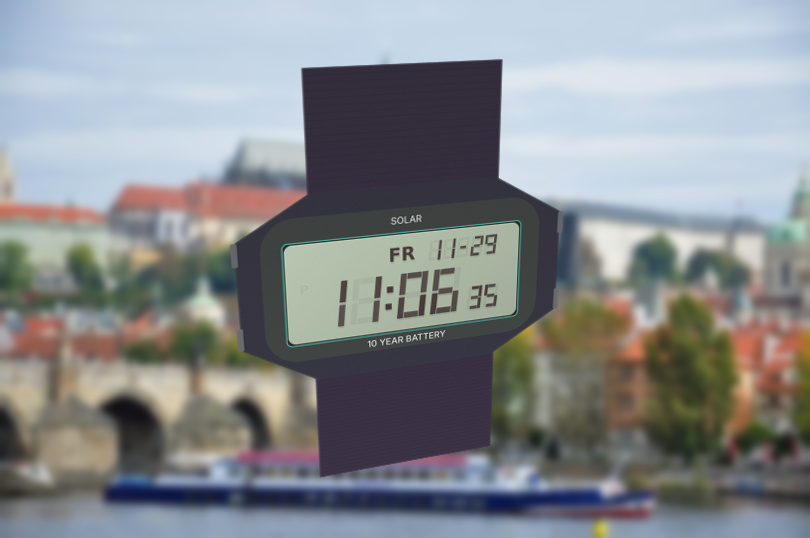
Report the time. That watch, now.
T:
11:06:35
